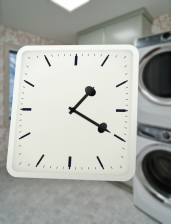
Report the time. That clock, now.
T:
1:20
